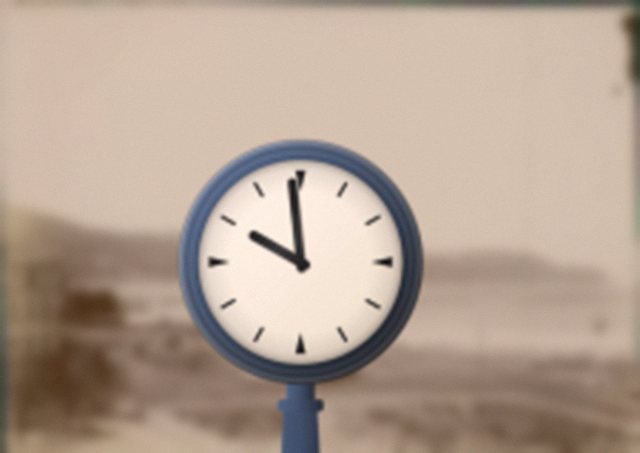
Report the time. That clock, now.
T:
9:59
